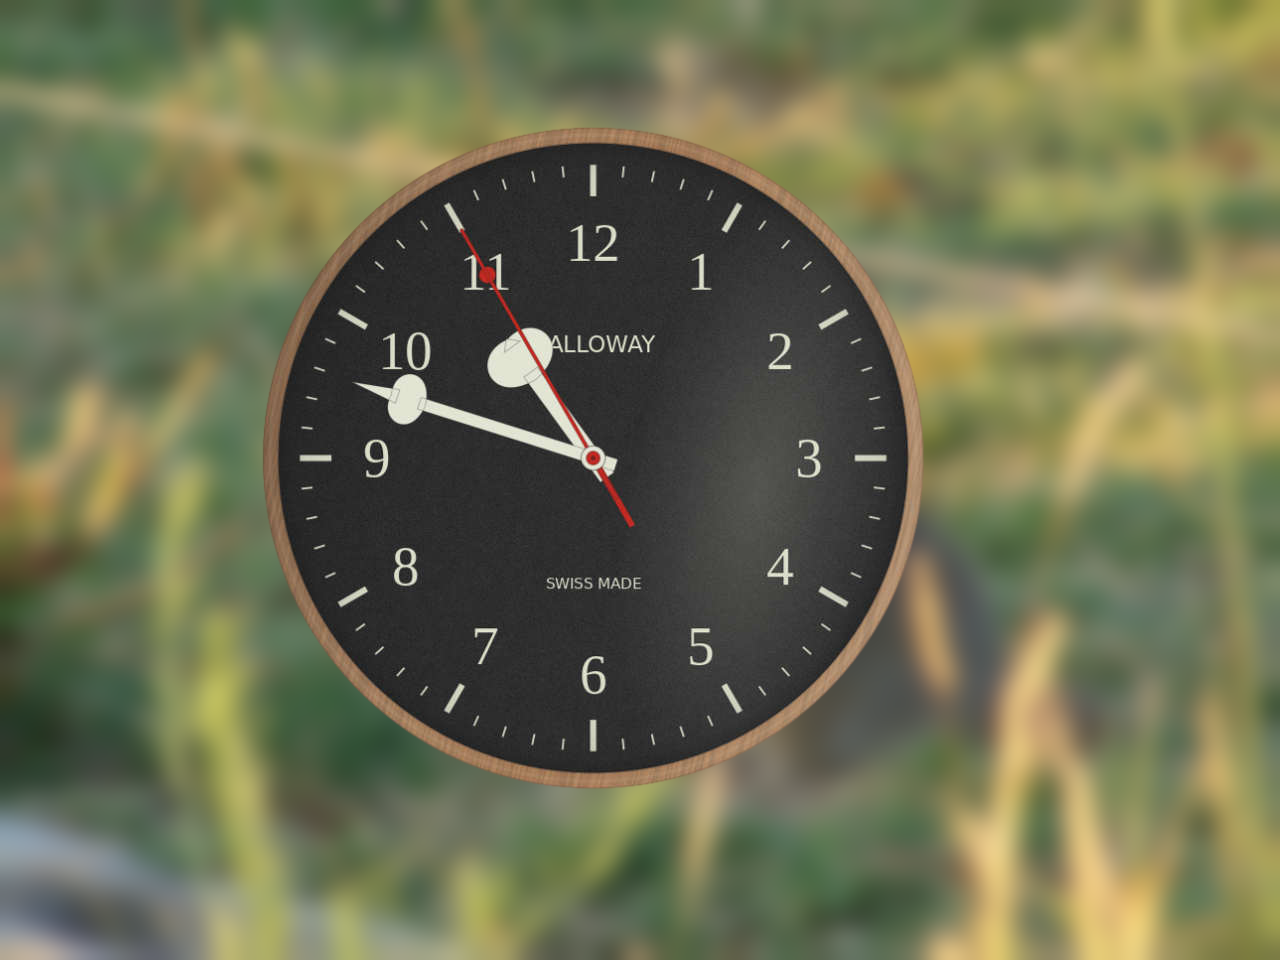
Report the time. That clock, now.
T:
10:47:55
